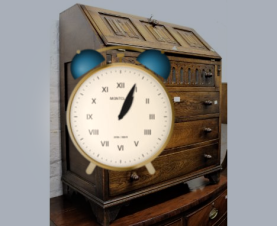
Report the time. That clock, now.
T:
1:04
